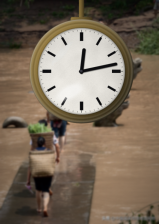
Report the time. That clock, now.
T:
12:13
